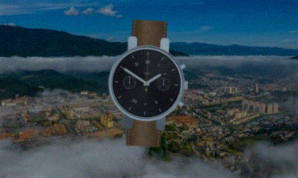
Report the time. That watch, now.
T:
1:50
